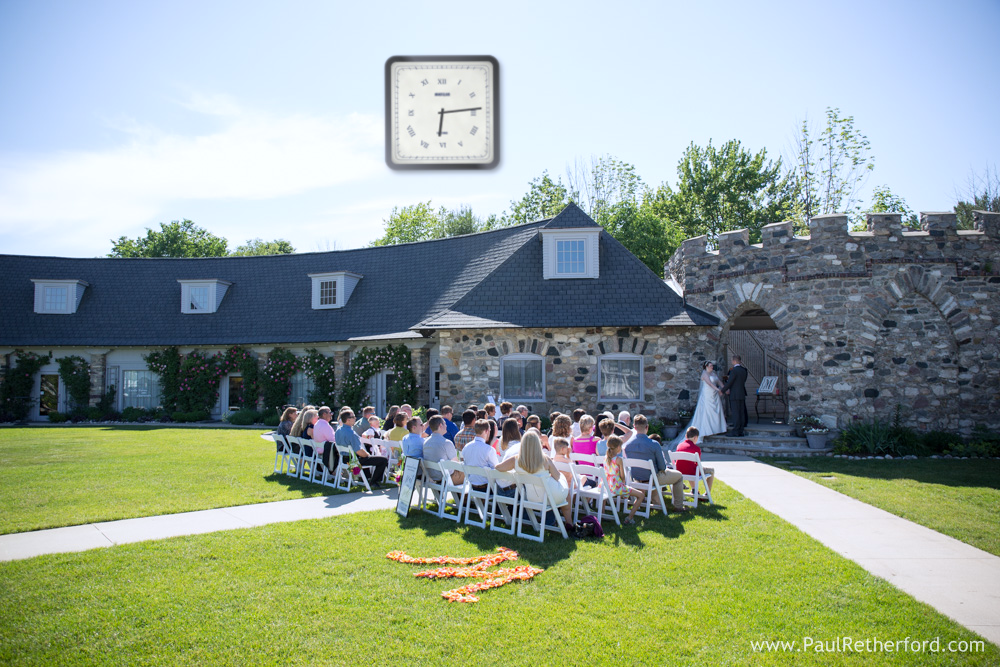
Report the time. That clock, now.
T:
6:14
